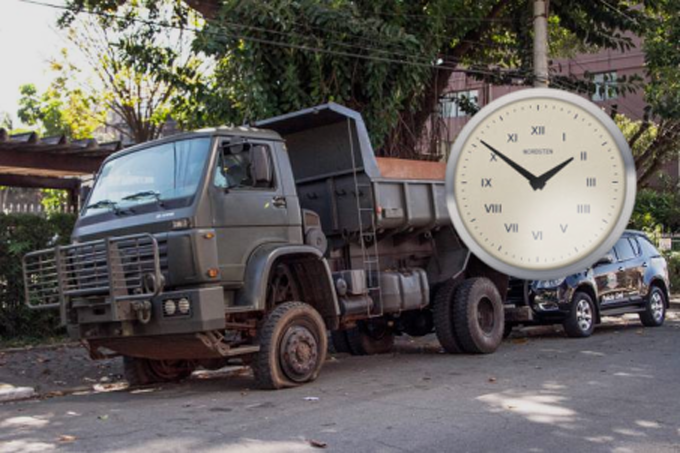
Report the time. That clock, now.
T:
1:51
